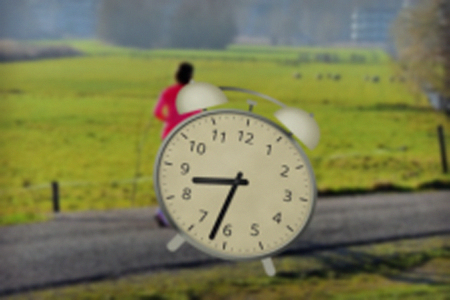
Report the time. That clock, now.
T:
8:32
